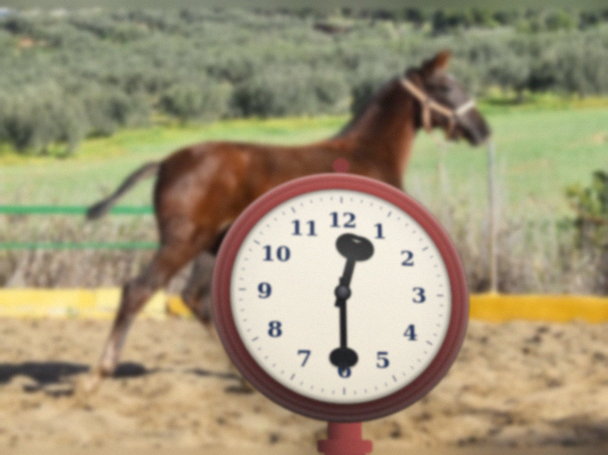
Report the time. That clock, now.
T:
12:30
